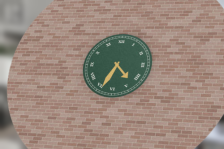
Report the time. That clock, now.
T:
4:34
